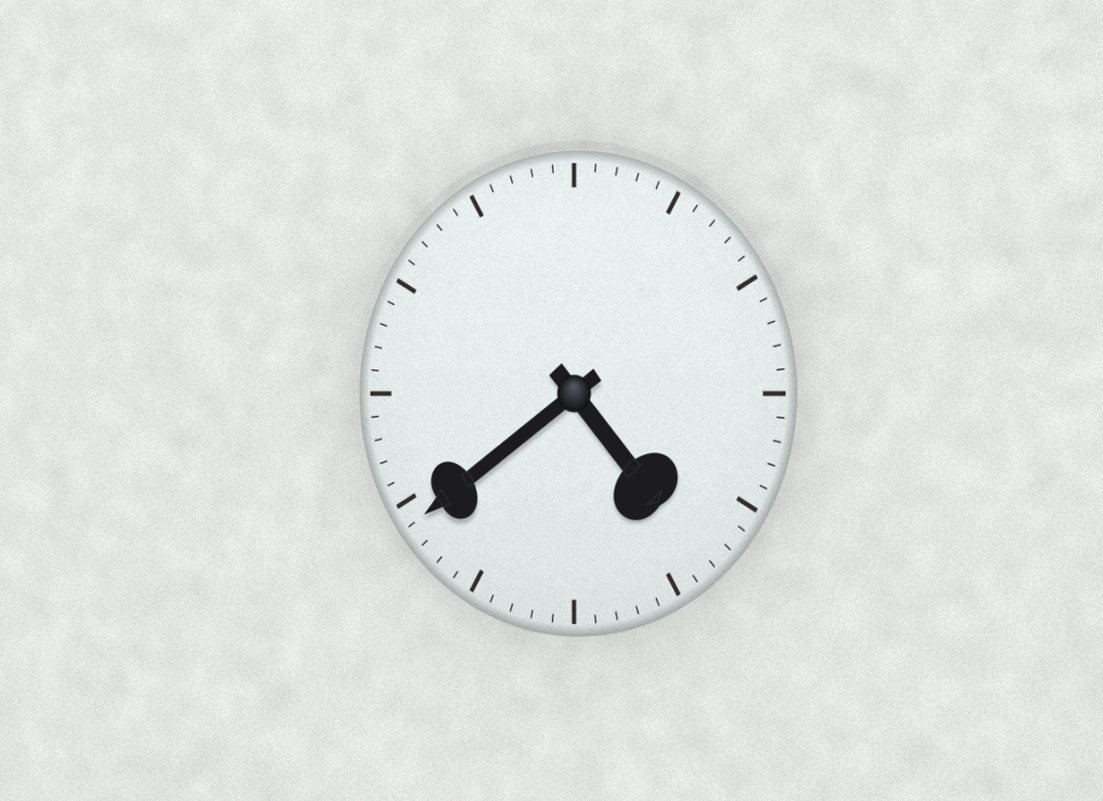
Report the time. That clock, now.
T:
4:39
